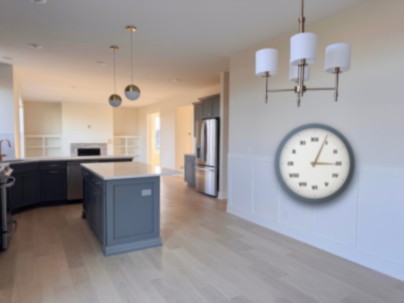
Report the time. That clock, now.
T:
3:04
